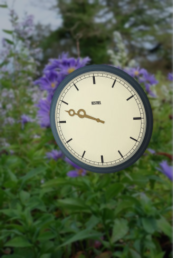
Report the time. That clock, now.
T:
9:48
